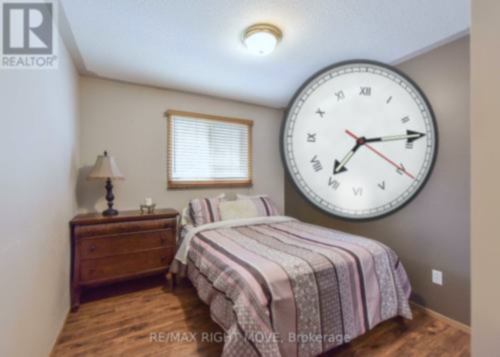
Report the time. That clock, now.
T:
7:13:20
